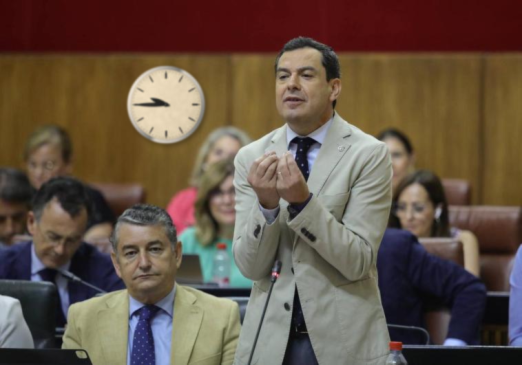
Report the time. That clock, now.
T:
9:45
